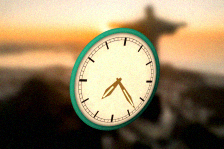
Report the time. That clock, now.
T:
7:23
